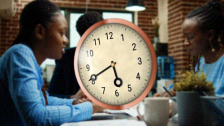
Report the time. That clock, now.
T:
5:41
